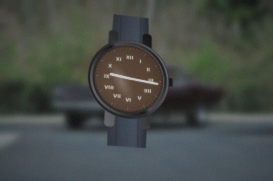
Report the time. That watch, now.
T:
9:16
